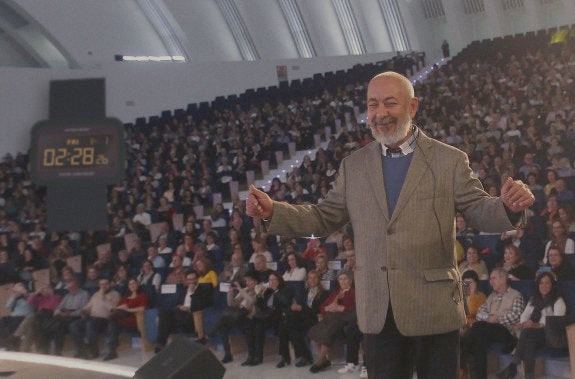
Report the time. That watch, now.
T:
2:28
